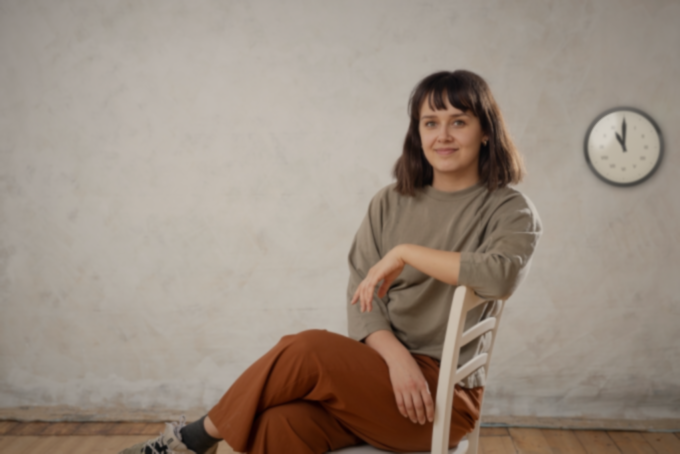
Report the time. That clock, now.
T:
11:00
